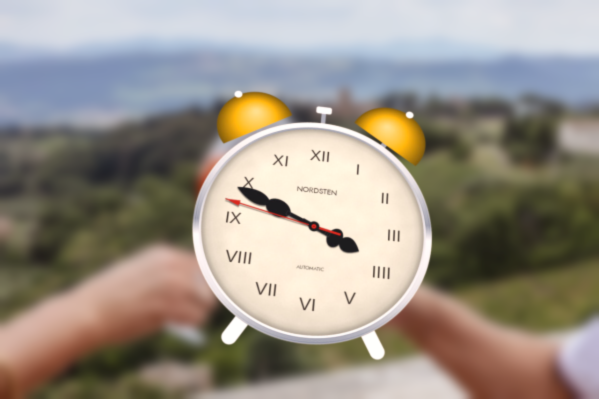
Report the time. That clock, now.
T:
3:48:47
